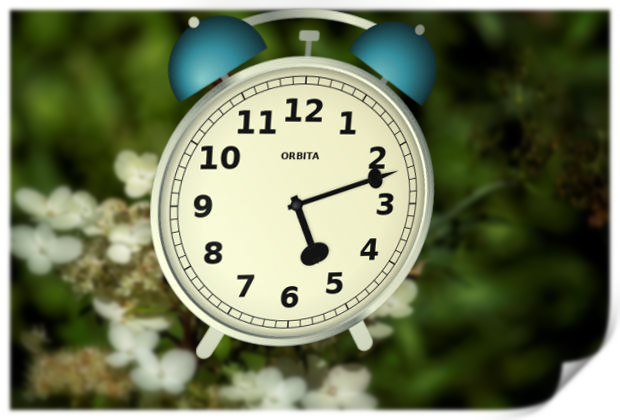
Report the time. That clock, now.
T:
5:12
